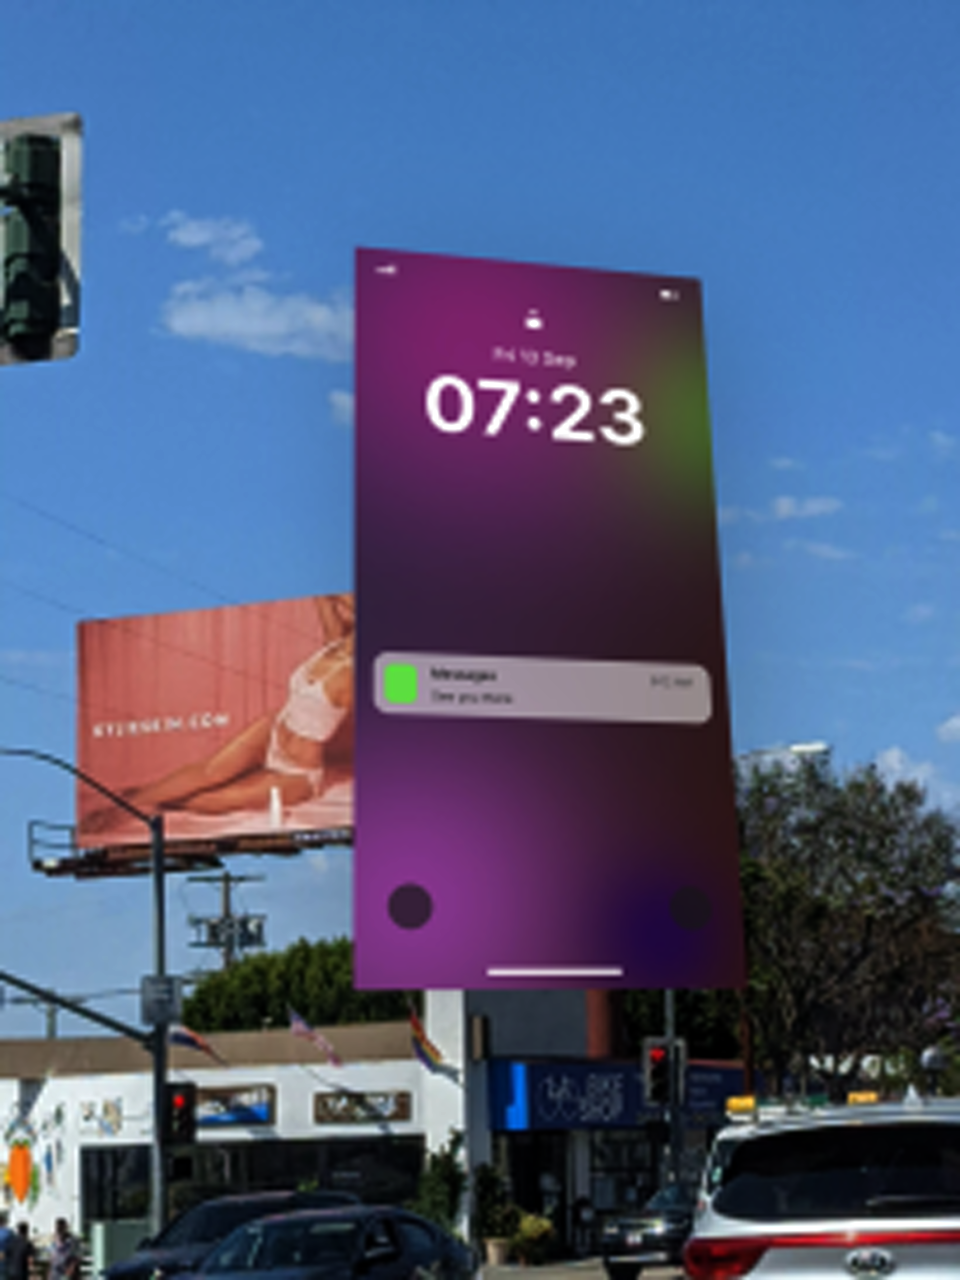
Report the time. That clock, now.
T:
7:23
